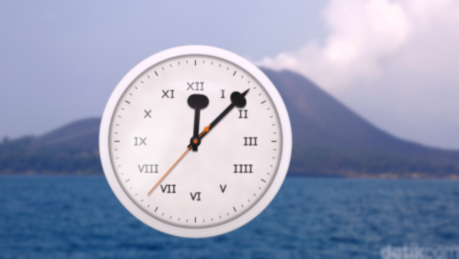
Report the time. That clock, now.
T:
12:07:37
